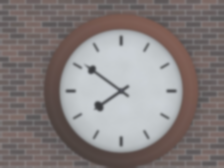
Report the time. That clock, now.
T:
7:51
